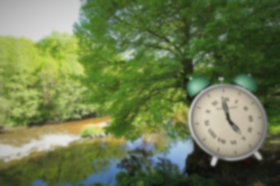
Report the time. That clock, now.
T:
4:59
